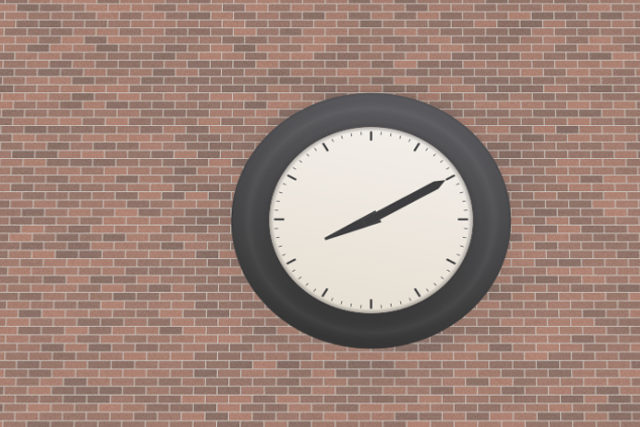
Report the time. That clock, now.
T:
8:10
